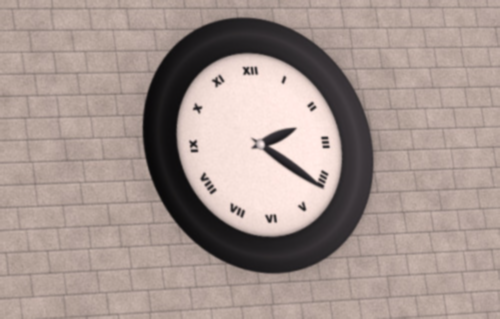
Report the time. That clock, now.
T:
2:21
